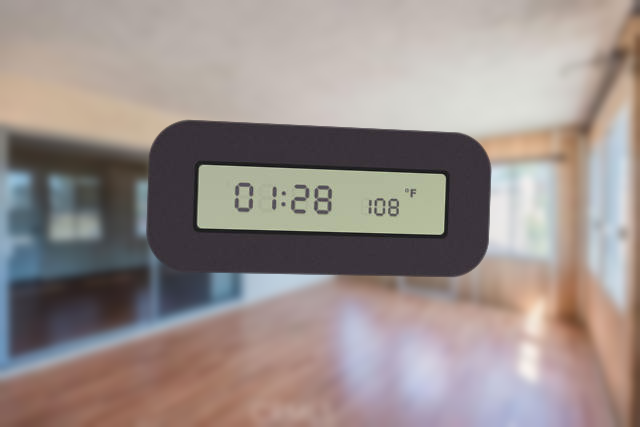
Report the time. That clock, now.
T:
1:28
